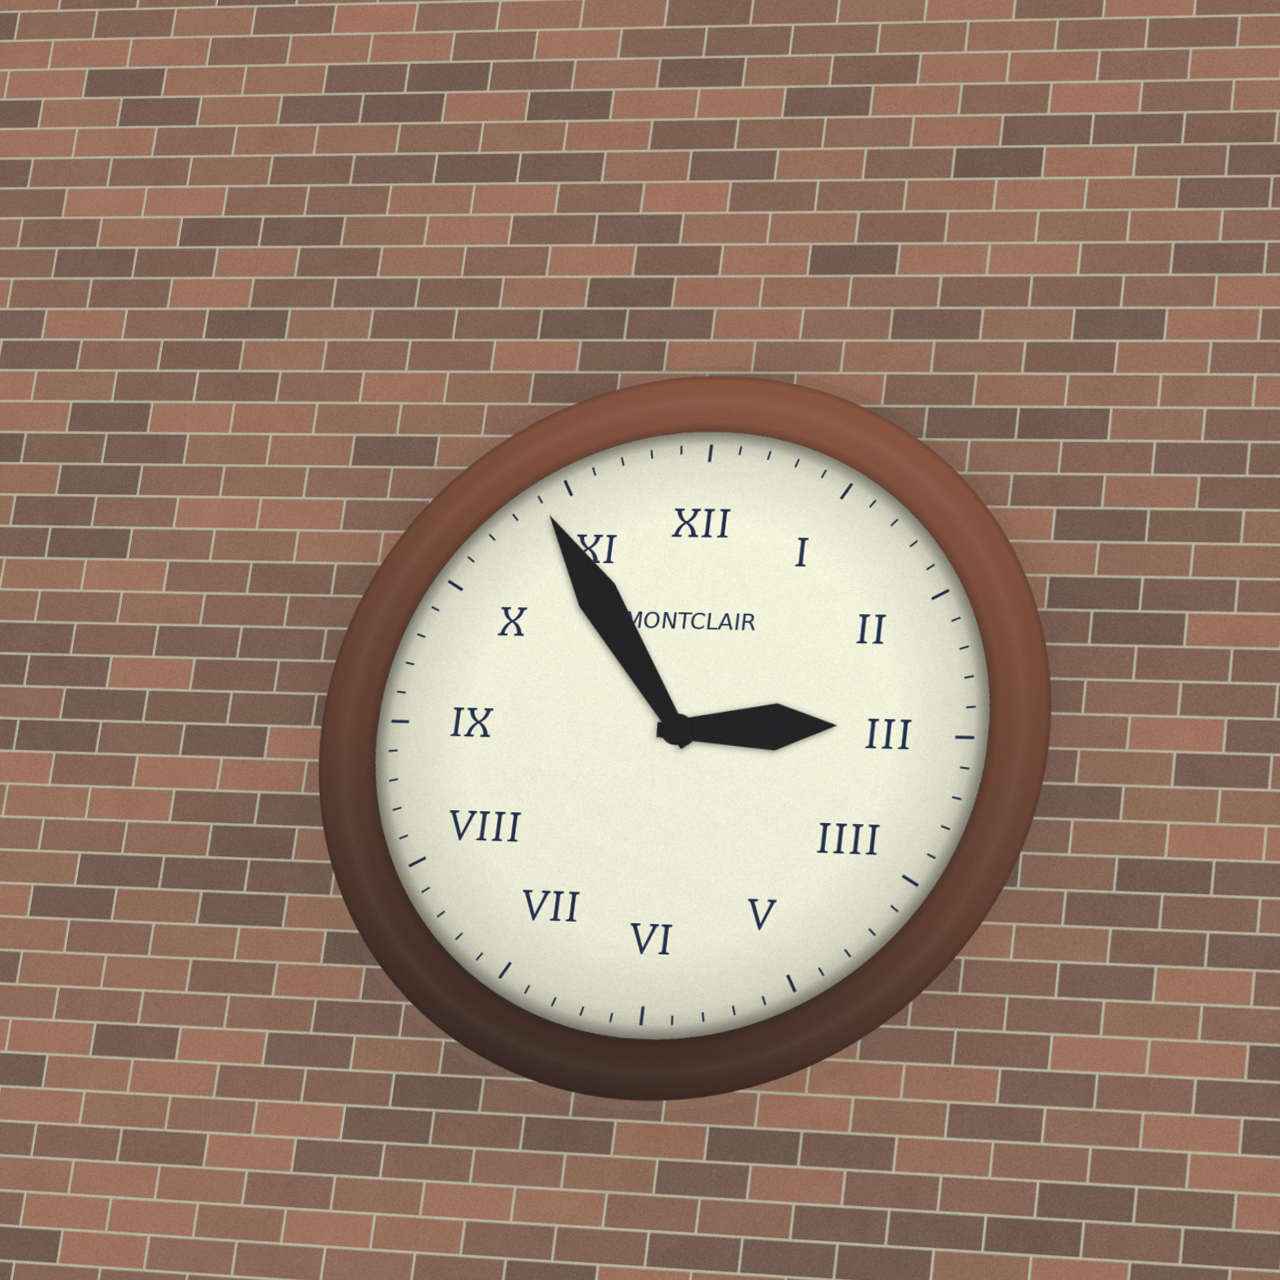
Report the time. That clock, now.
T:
2:54
